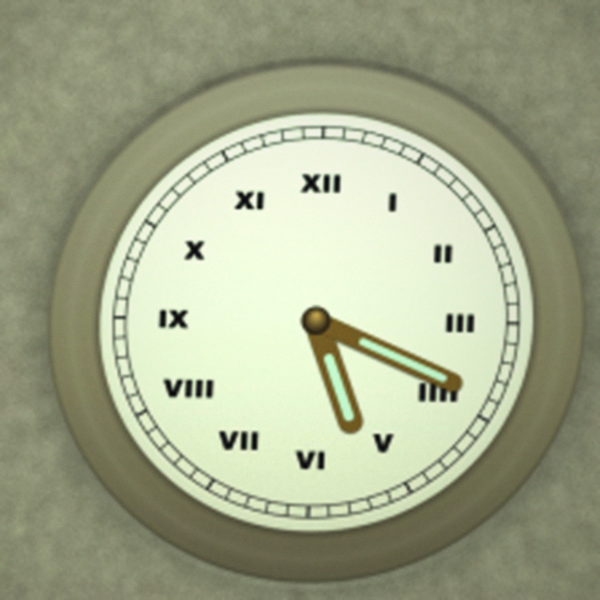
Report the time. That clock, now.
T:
5:19
